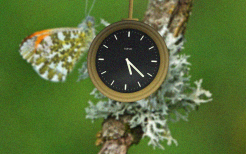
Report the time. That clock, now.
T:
5:22
